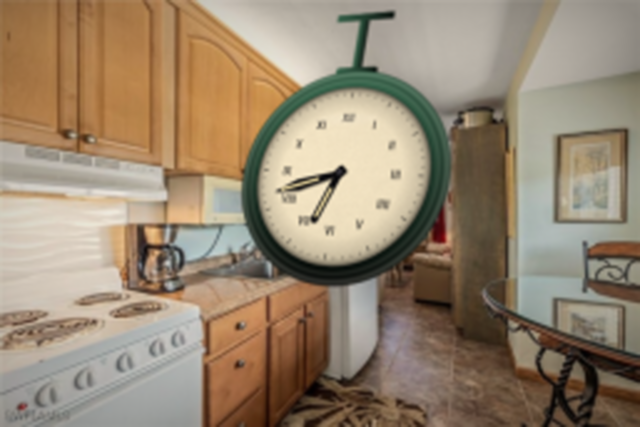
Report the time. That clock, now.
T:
6:42
